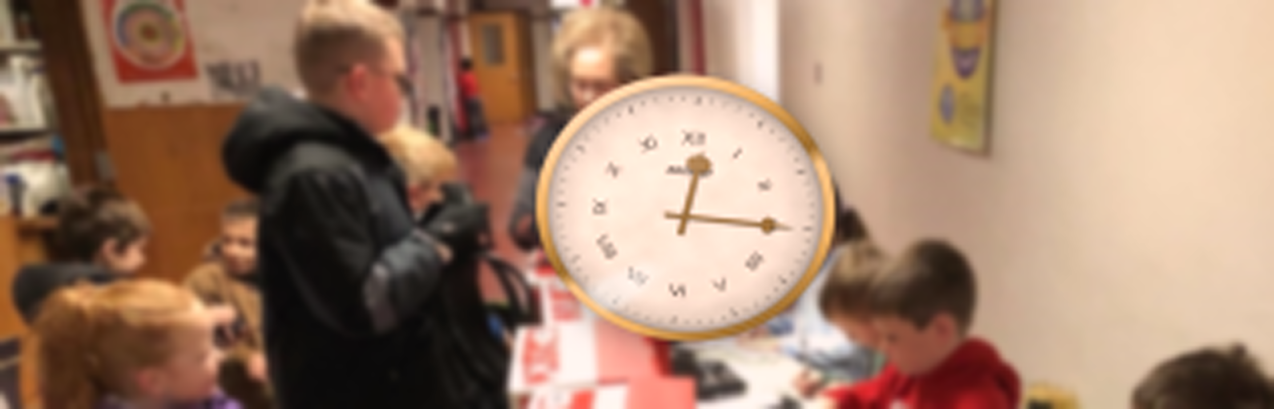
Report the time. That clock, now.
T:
12:15
